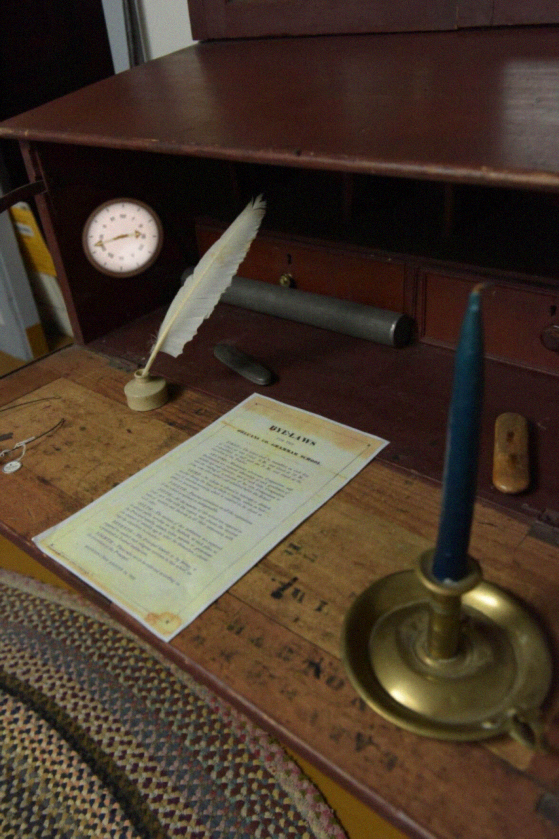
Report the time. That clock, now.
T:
2:42
